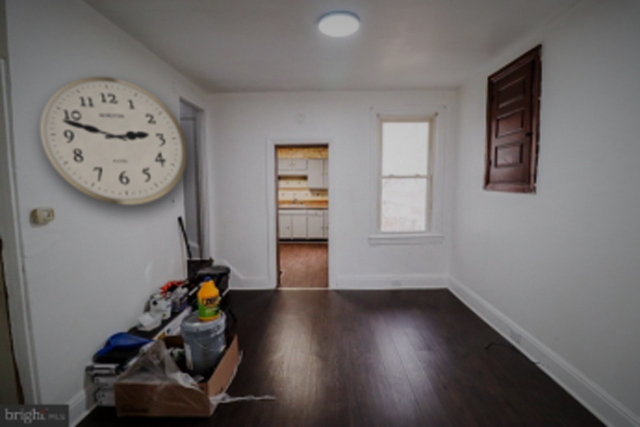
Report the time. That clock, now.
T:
2:48
